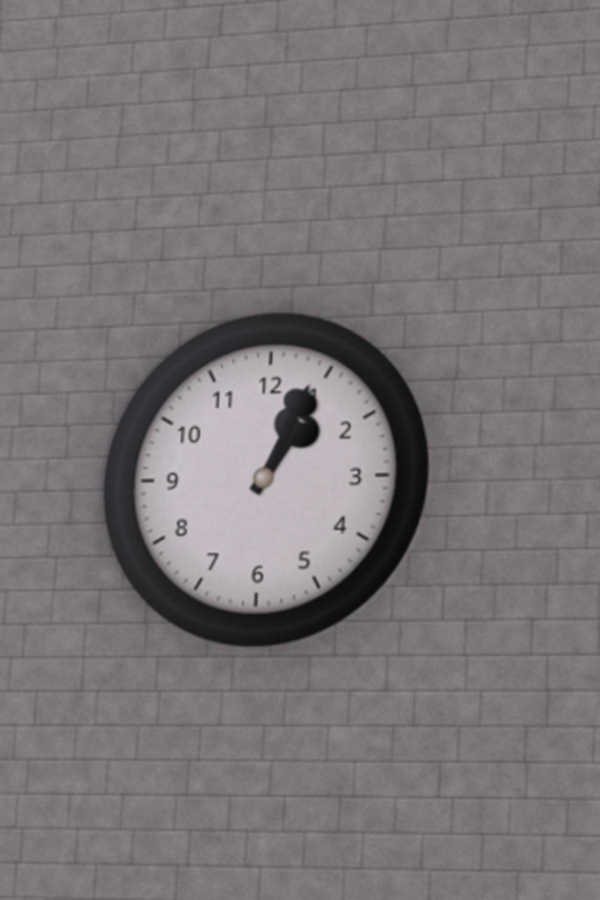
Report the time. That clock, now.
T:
1:04
